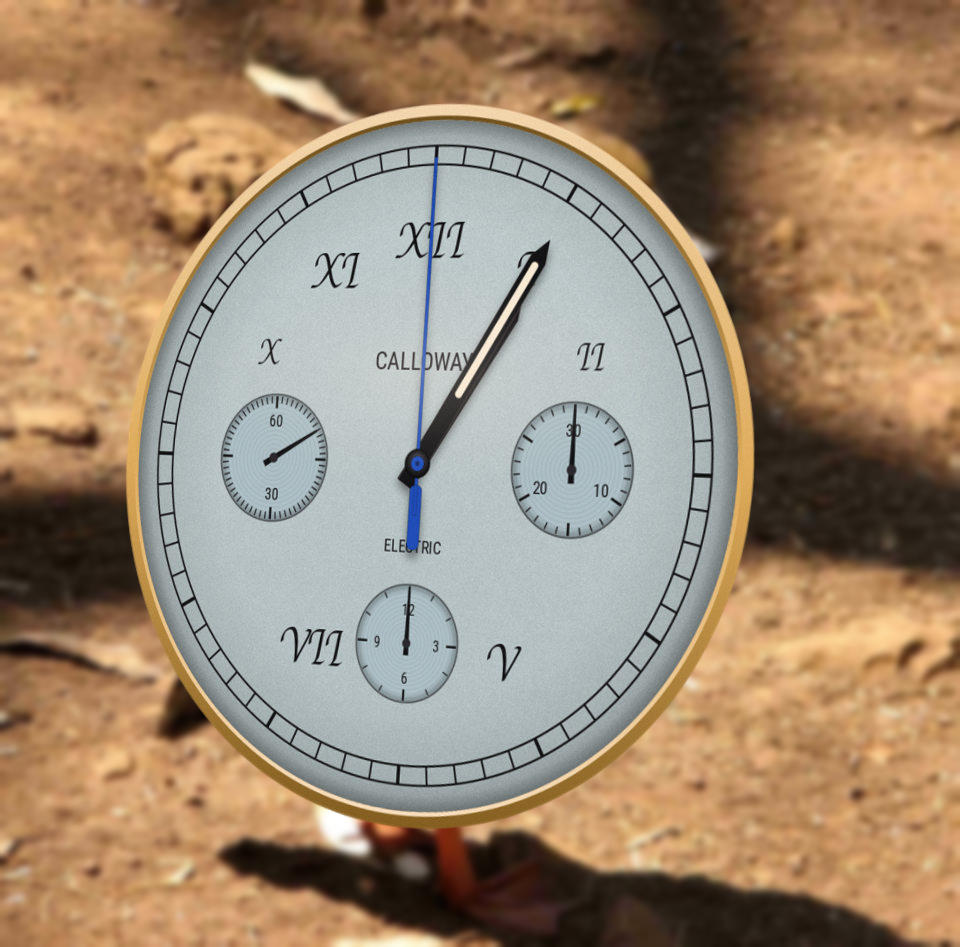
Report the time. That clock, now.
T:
1:05:10
